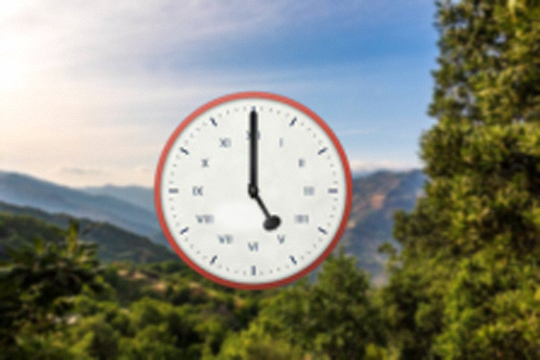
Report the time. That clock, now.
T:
5:00
